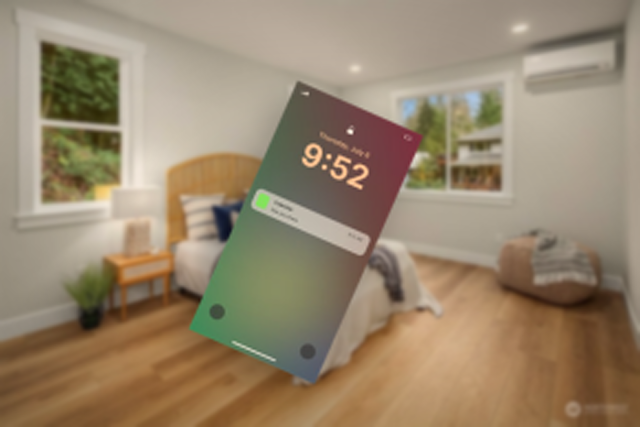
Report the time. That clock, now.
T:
9:52
